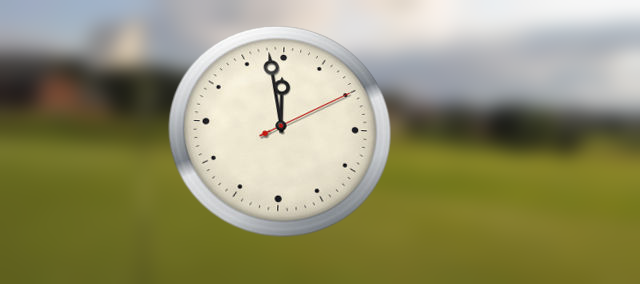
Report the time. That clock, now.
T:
11:58:10
